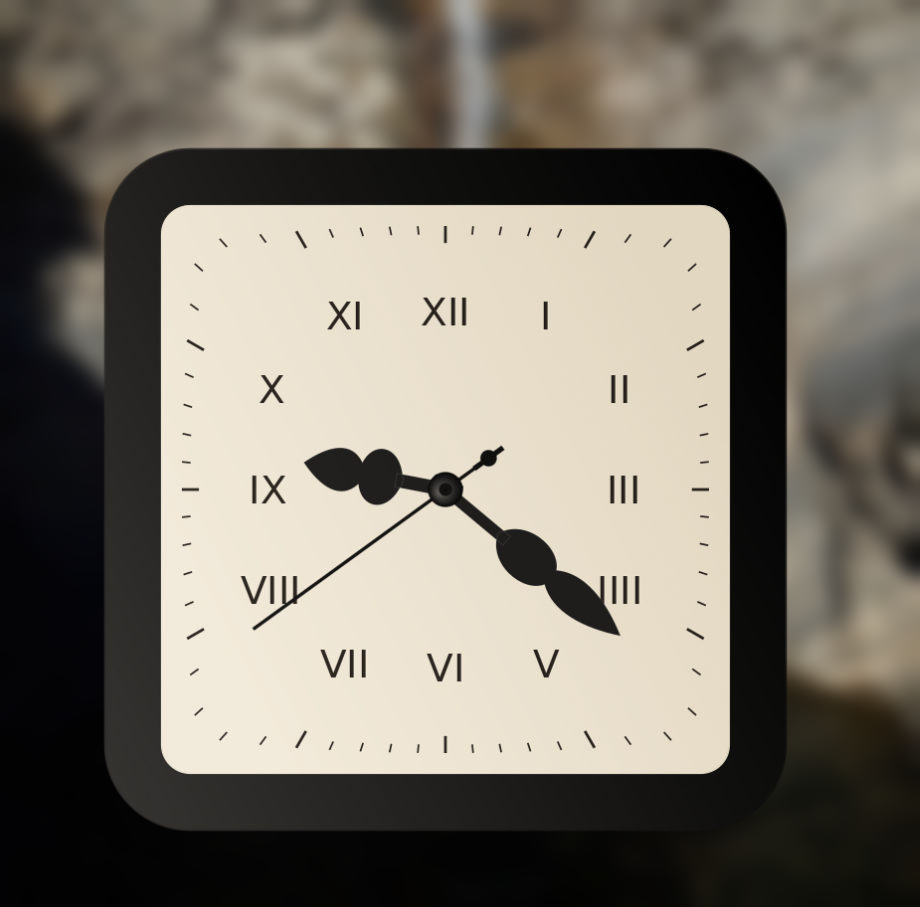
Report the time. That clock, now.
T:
9:21:39
